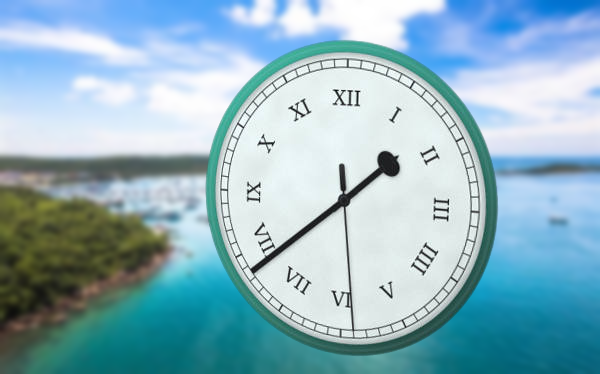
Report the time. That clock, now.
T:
1:38:29
